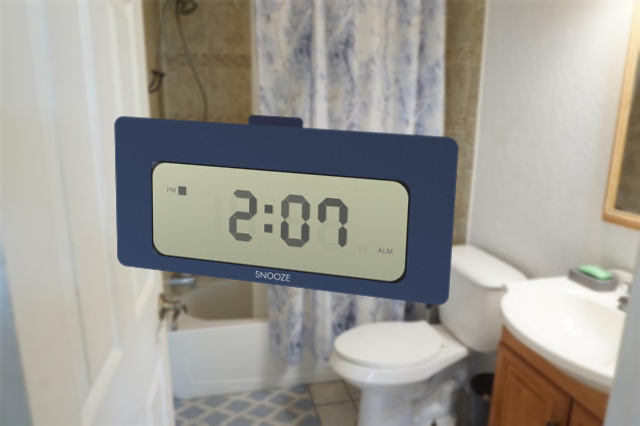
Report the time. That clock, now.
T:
2:07
